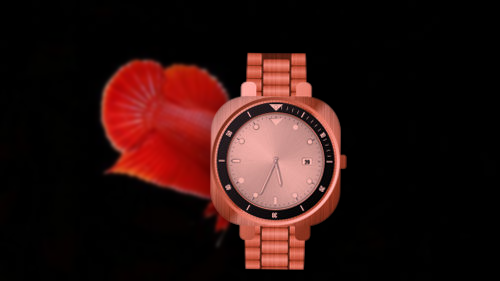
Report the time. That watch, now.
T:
5:34
